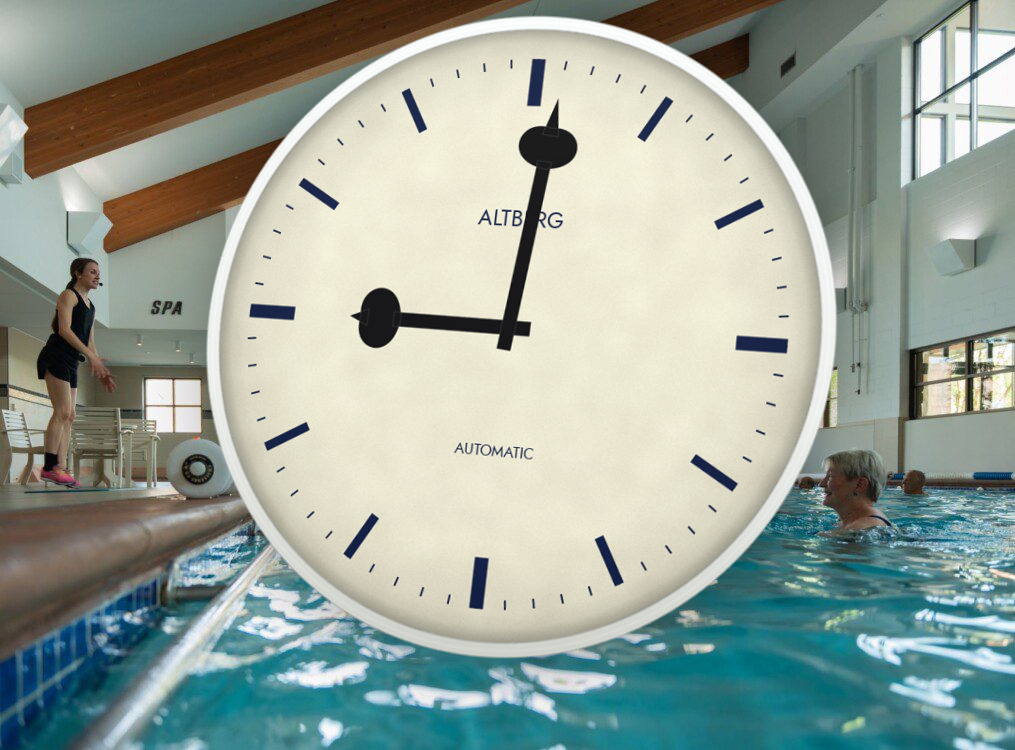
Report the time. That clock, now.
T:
9:01
